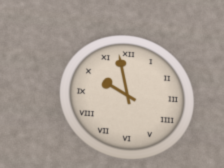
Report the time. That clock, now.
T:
9:58
